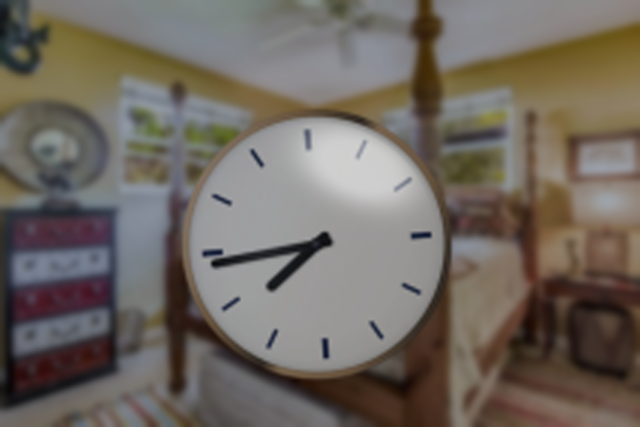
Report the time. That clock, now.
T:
7:44
